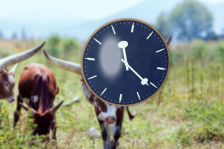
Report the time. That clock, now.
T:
11:21
